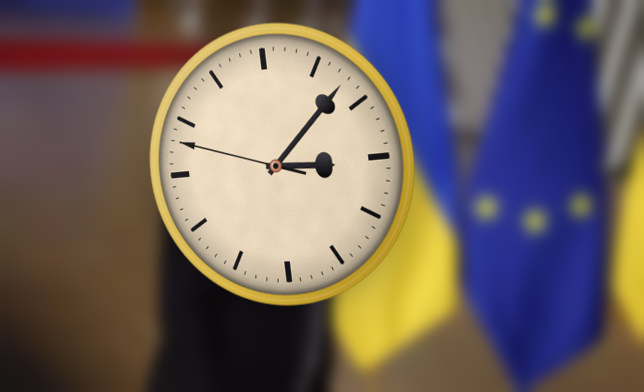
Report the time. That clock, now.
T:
3:07:48
